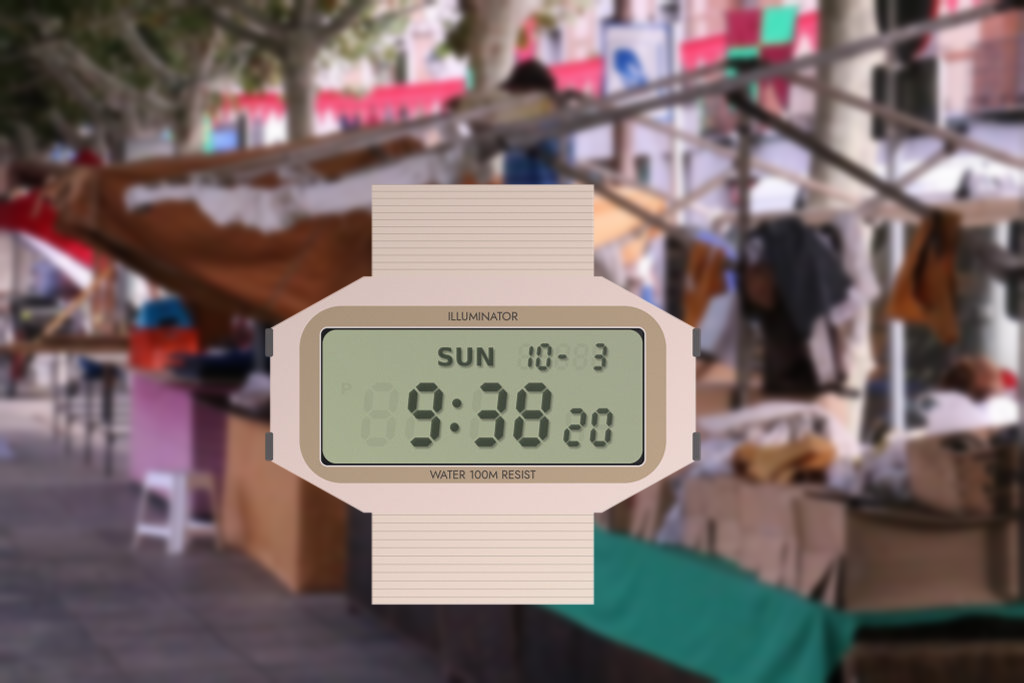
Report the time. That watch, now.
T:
9:38:20
